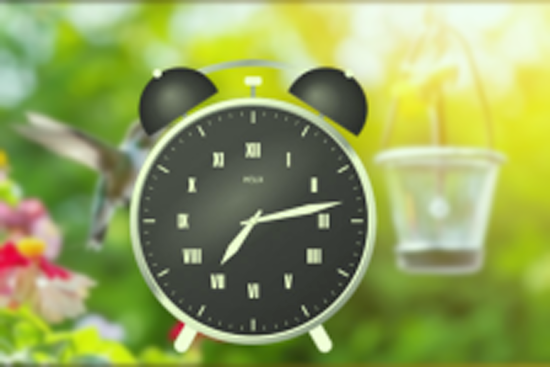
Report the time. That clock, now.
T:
7:13
